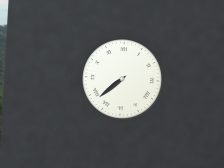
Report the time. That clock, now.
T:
7:38
